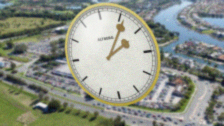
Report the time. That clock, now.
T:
2:06
